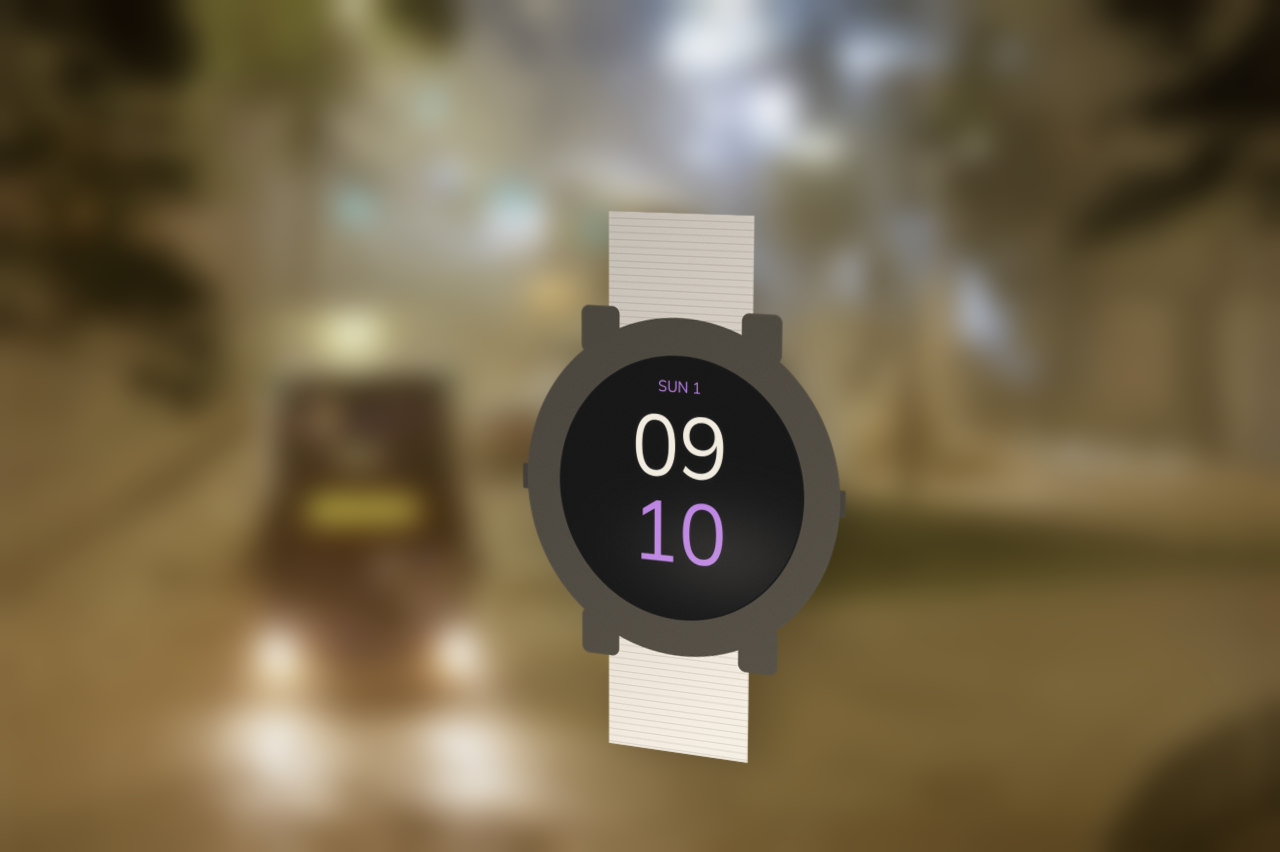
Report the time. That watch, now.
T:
9:10
